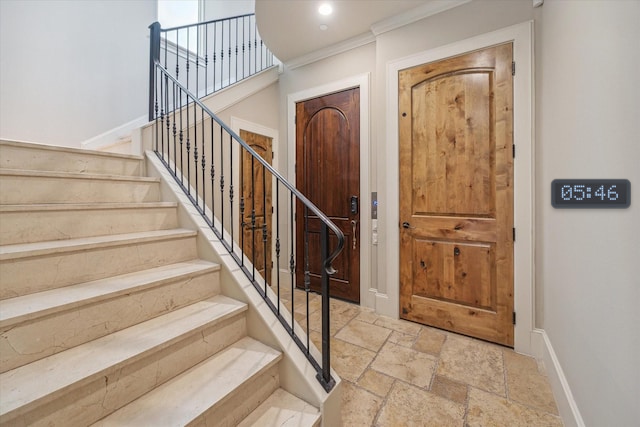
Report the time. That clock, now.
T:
5:46
